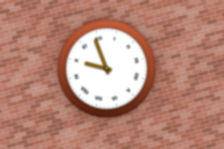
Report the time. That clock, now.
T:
9:59
